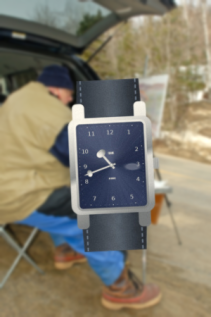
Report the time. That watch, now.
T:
10:42
